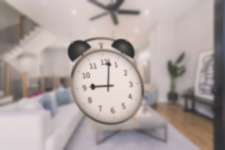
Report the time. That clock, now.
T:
9:02
